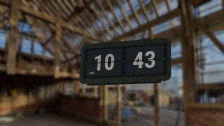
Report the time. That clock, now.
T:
10:43
